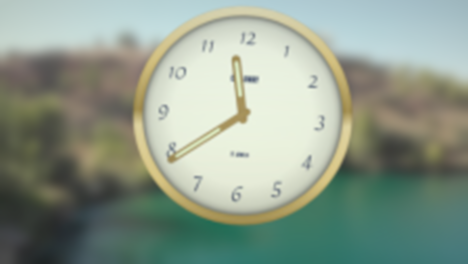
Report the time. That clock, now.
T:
11:39
